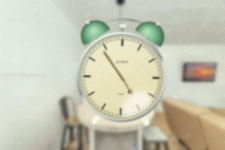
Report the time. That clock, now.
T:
4:54
